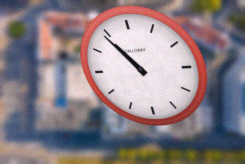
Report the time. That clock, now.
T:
10:54
